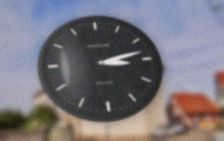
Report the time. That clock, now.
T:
3:13
